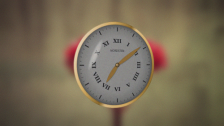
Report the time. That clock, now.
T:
7:09
